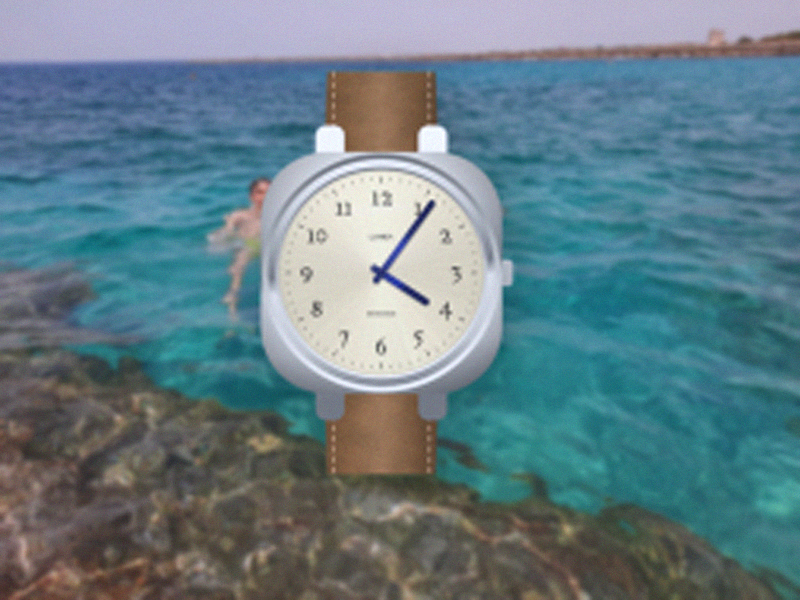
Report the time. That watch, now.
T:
4:06
